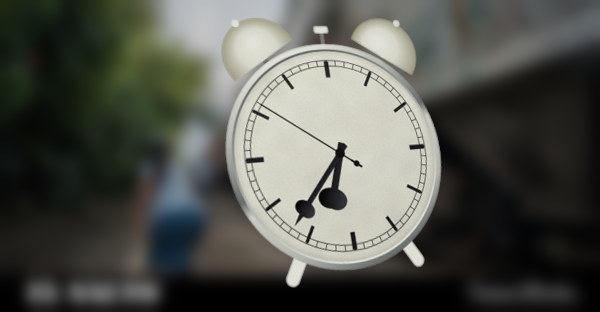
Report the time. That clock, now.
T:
6:36:51
